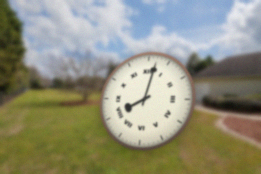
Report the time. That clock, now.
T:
8:02
